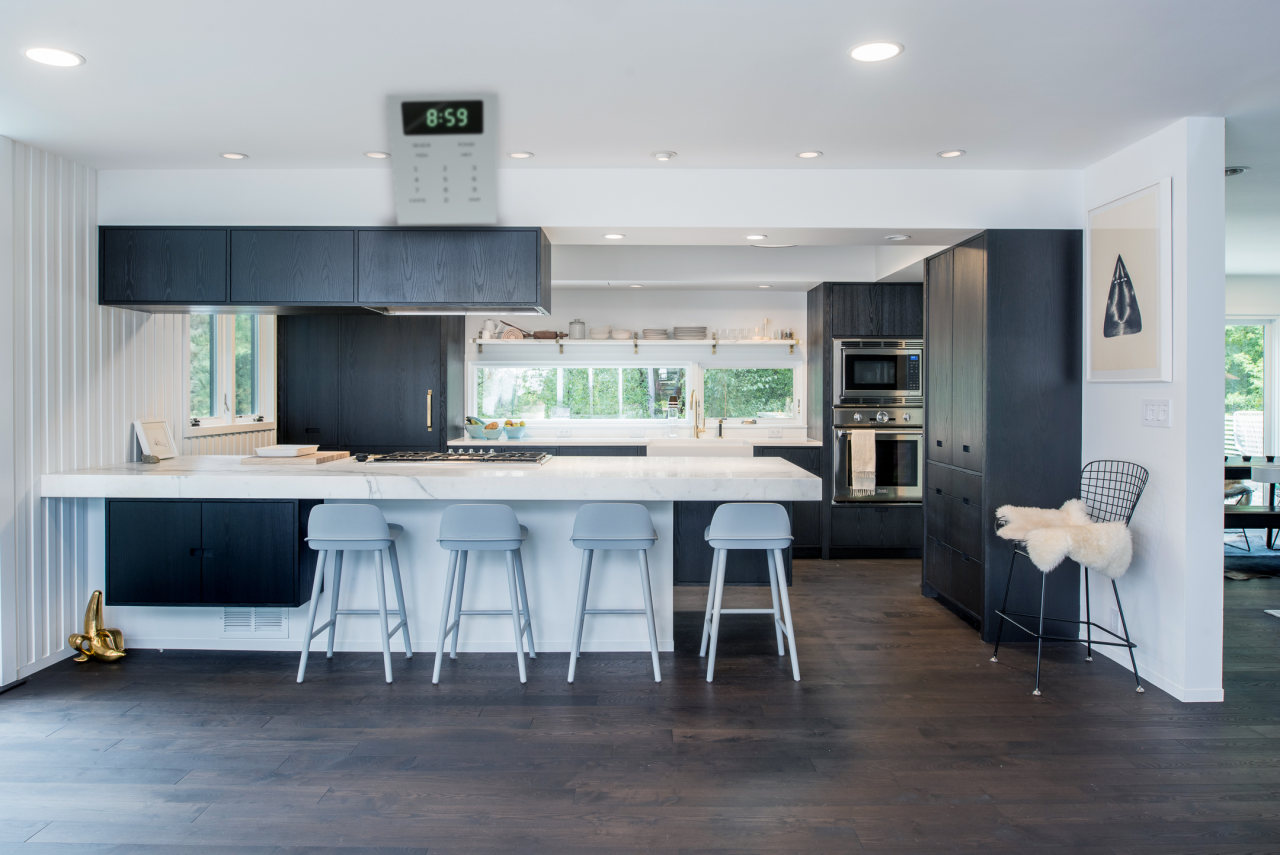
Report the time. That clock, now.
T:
8:59
